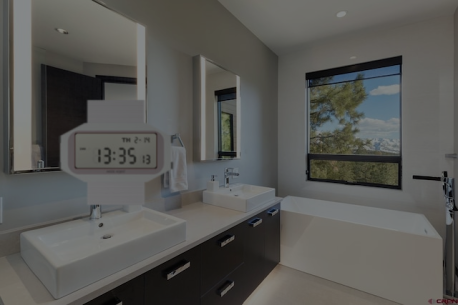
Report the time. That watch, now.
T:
13:35:13
